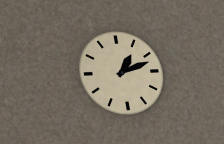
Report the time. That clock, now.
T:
1:12
